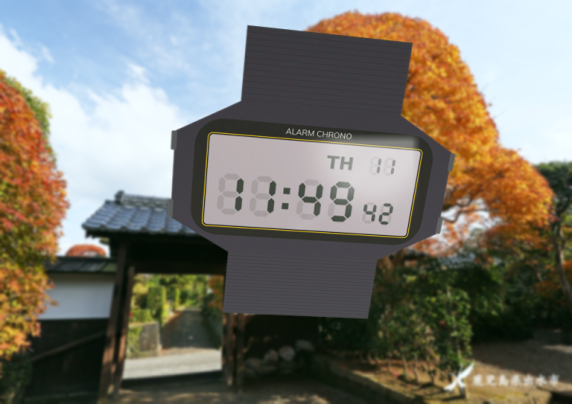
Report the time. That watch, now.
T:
11:49:42
